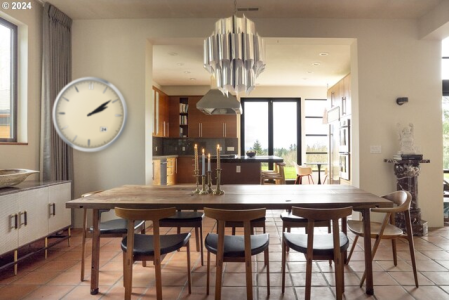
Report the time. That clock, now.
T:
2:09
